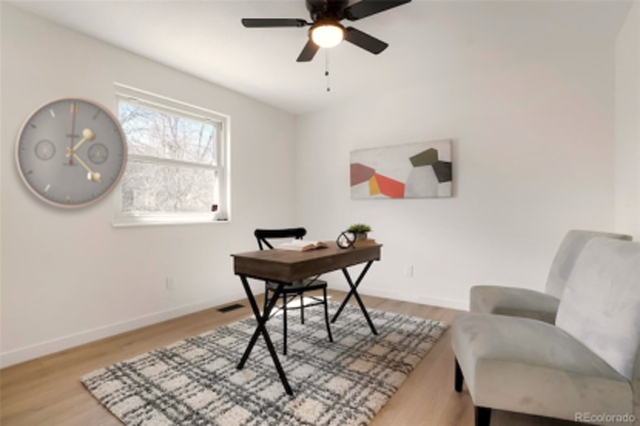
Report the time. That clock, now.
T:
1:22
